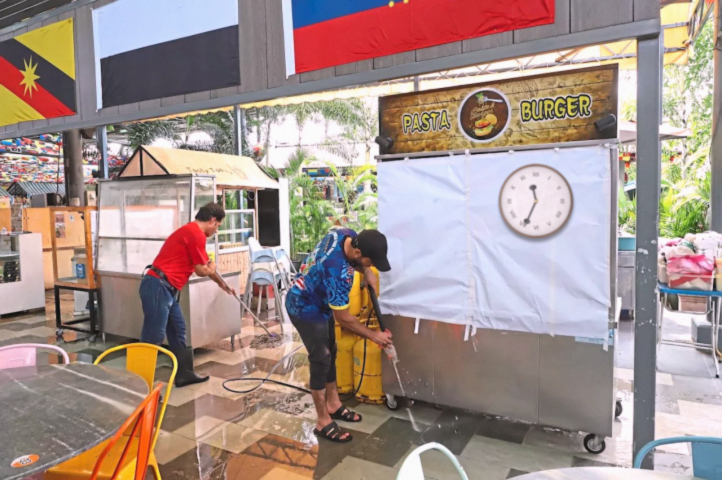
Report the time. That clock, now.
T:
11:34
